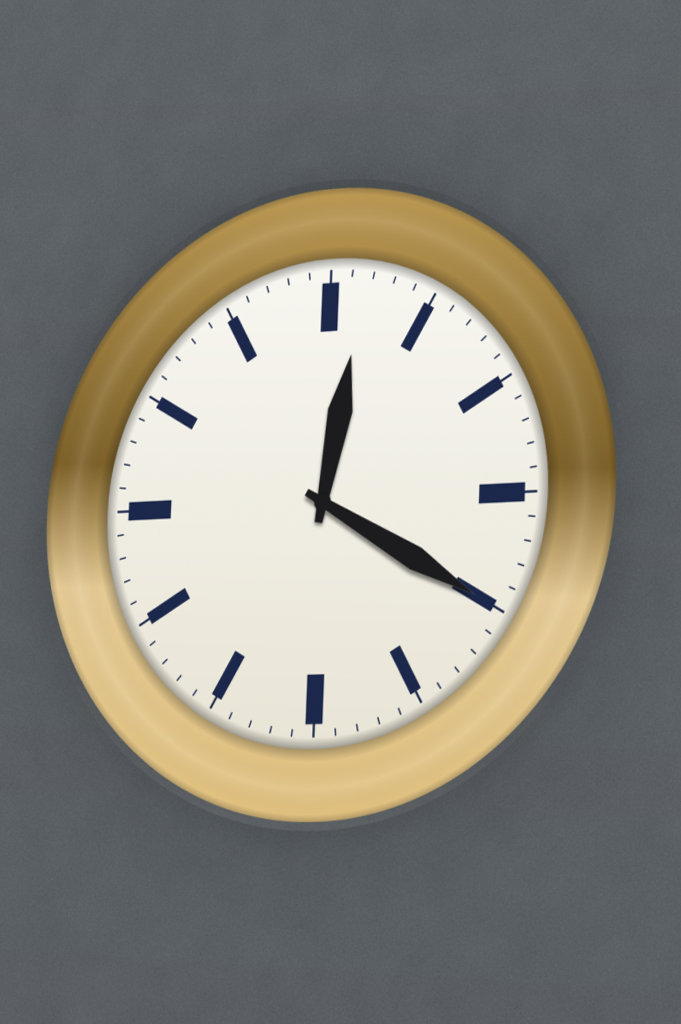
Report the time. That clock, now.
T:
12:20
